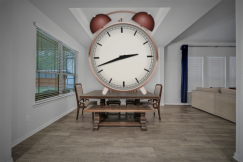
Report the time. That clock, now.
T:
2:42
